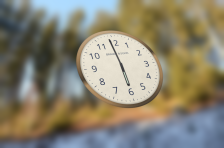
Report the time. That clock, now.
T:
5:59
